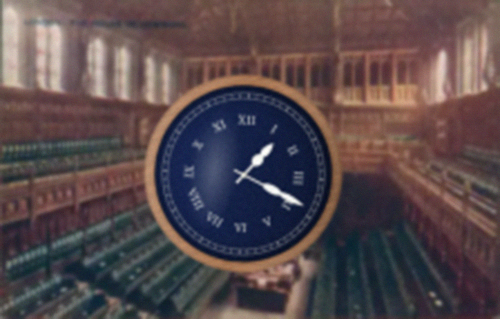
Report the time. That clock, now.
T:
1:19
